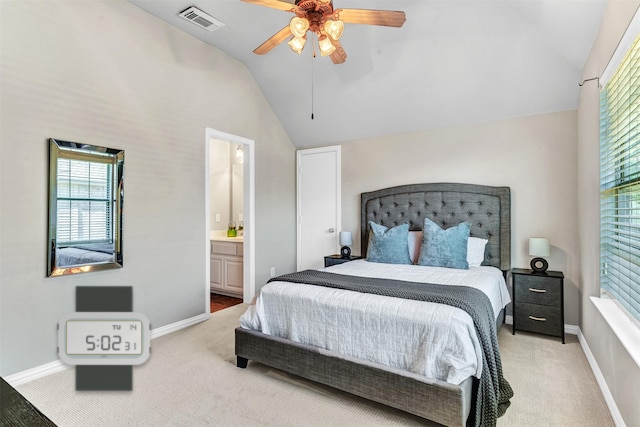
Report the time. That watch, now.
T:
5:02
